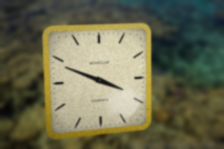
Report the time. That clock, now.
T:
3:49
